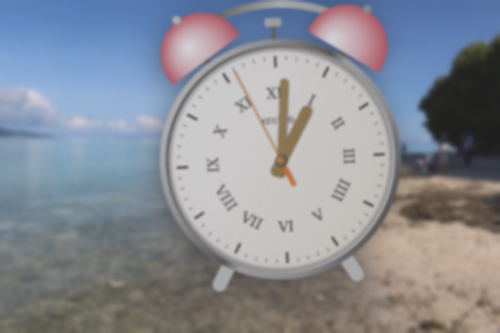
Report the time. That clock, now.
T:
1:00:56
